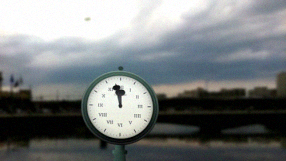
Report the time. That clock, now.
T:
11:58
